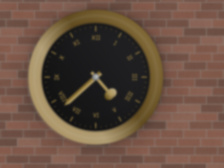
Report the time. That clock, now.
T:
4:38
